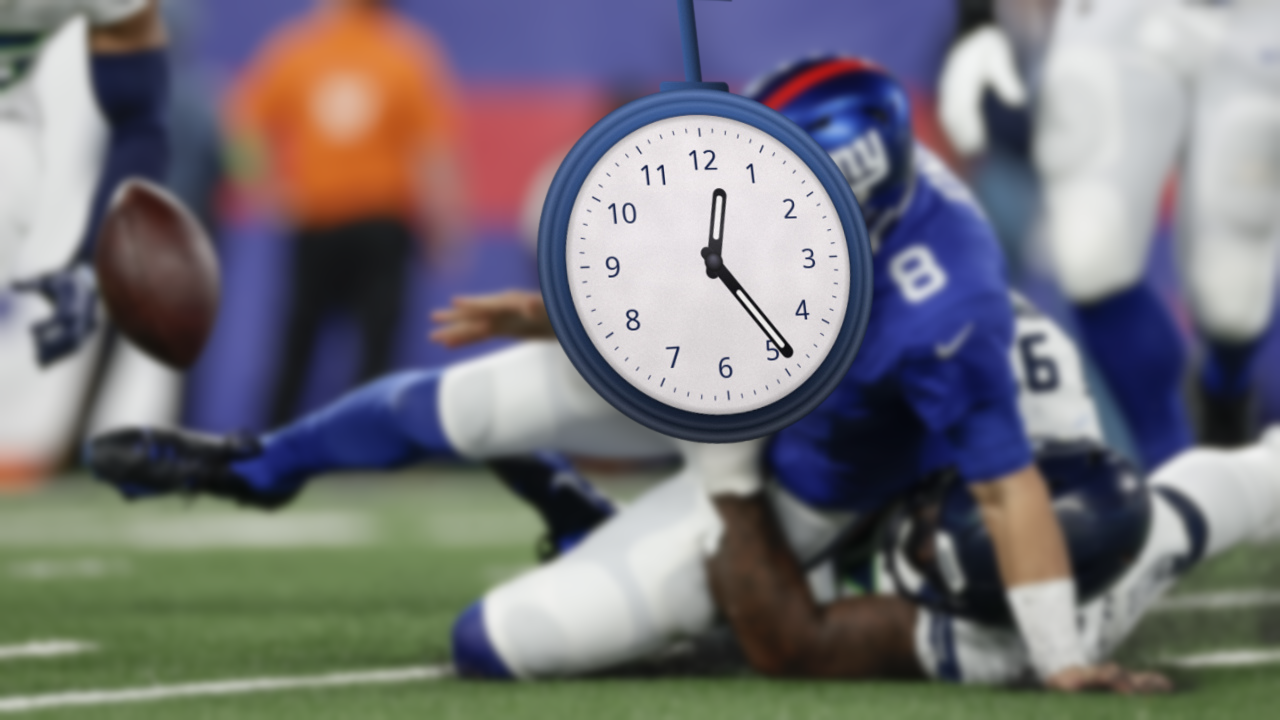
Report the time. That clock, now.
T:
12:24
